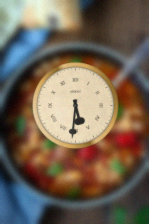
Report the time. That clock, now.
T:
5:31
